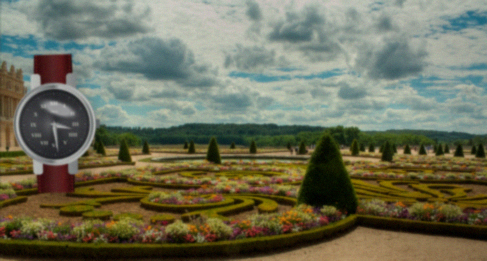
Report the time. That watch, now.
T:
3:29
